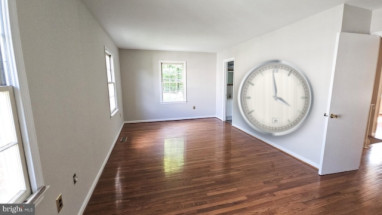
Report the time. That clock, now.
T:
3:59
